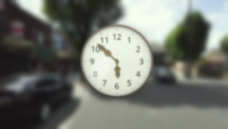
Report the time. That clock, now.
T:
5:52
